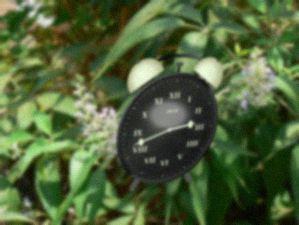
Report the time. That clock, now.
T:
2:42
